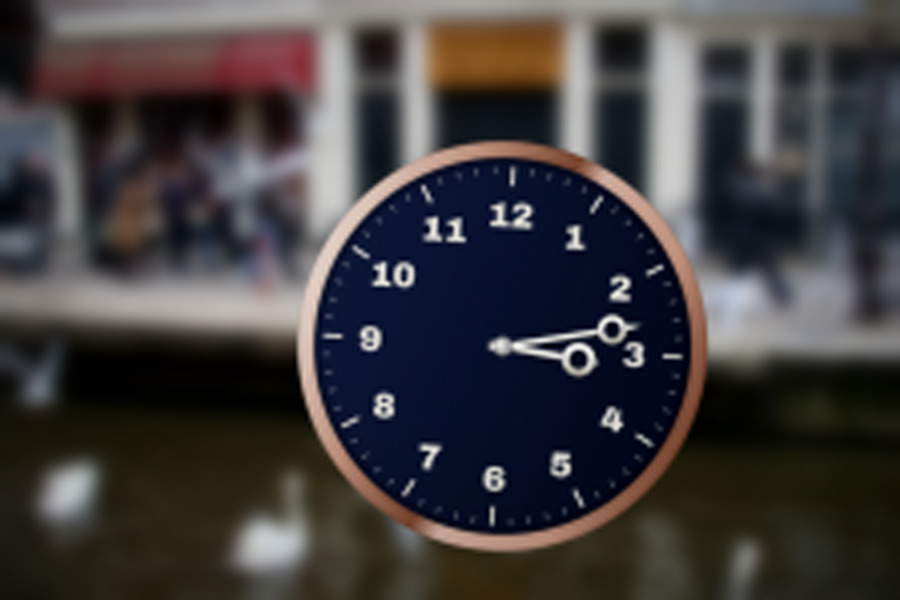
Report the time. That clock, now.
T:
3:13
